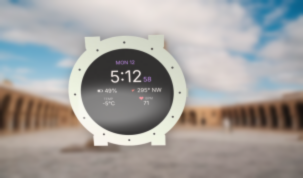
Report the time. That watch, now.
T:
5:12
